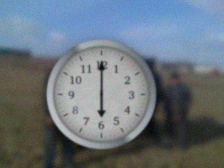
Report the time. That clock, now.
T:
6:00
